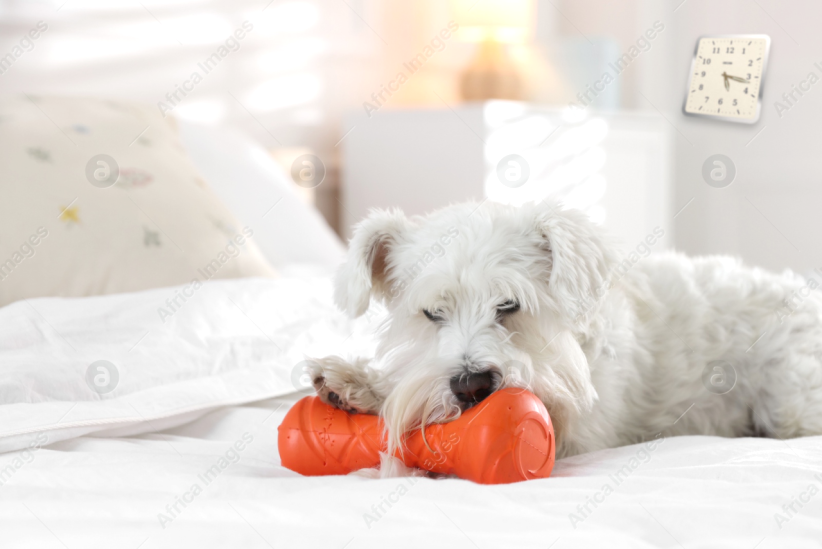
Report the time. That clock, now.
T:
5:17
